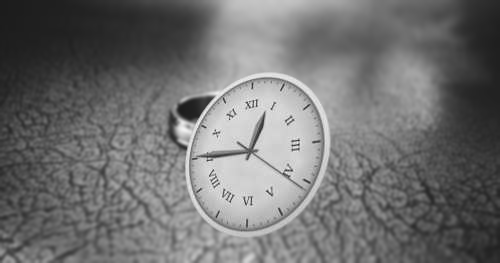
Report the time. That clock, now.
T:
12:45:21
